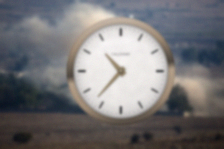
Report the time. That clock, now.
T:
10:37
